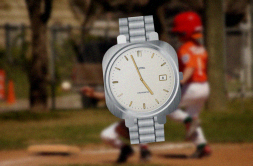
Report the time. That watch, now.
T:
4:57
